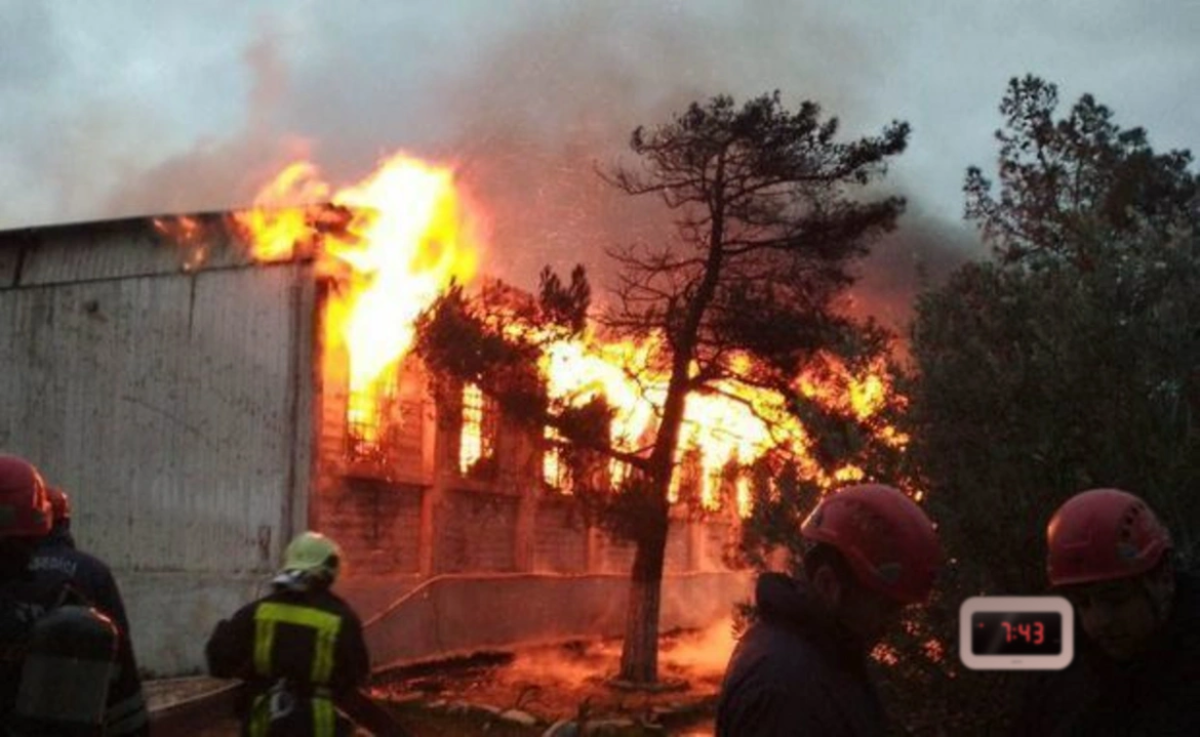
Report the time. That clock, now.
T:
7:43
